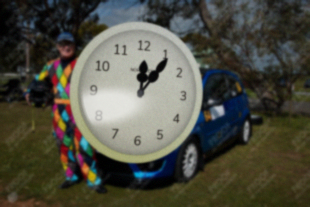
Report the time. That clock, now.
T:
12:06
